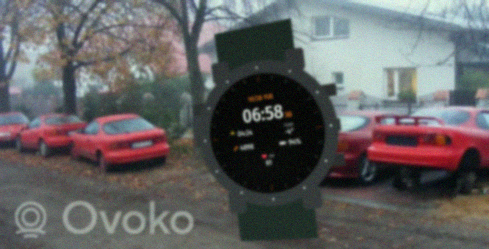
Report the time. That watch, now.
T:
6:58
